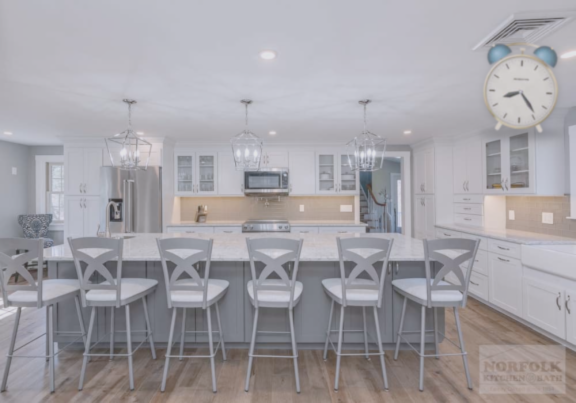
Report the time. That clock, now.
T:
8:24
